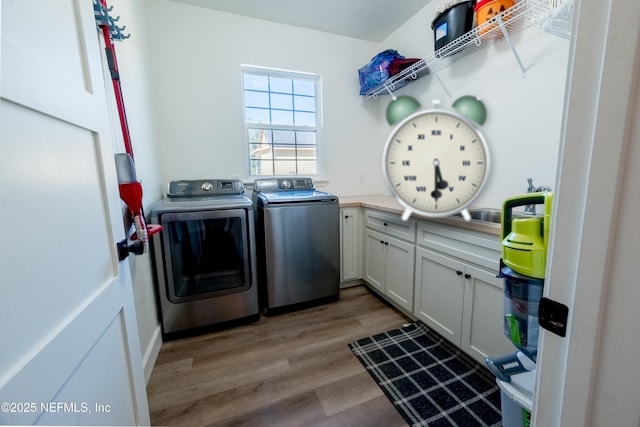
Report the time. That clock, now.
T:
5:30
